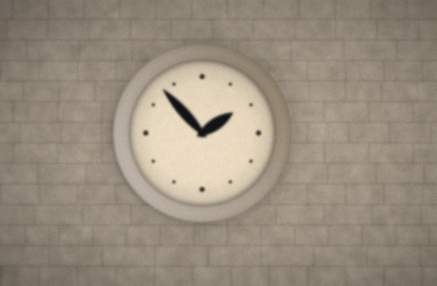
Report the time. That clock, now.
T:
1:53
